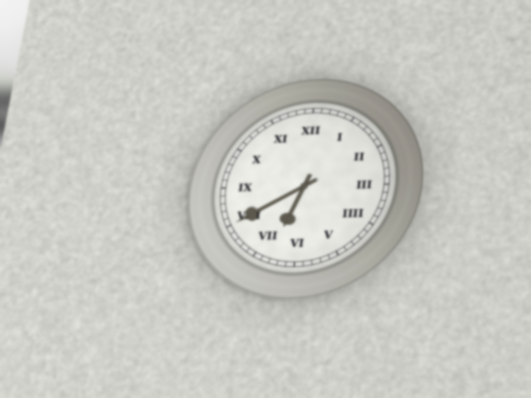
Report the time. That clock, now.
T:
6:40
